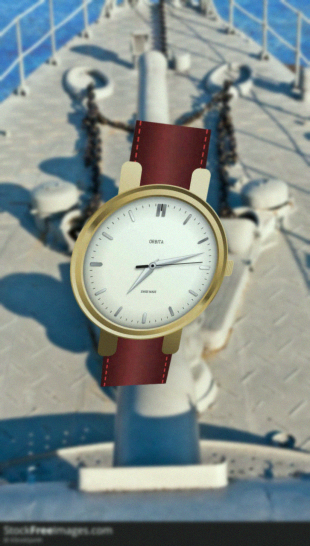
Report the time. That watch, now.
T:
7:12:14
